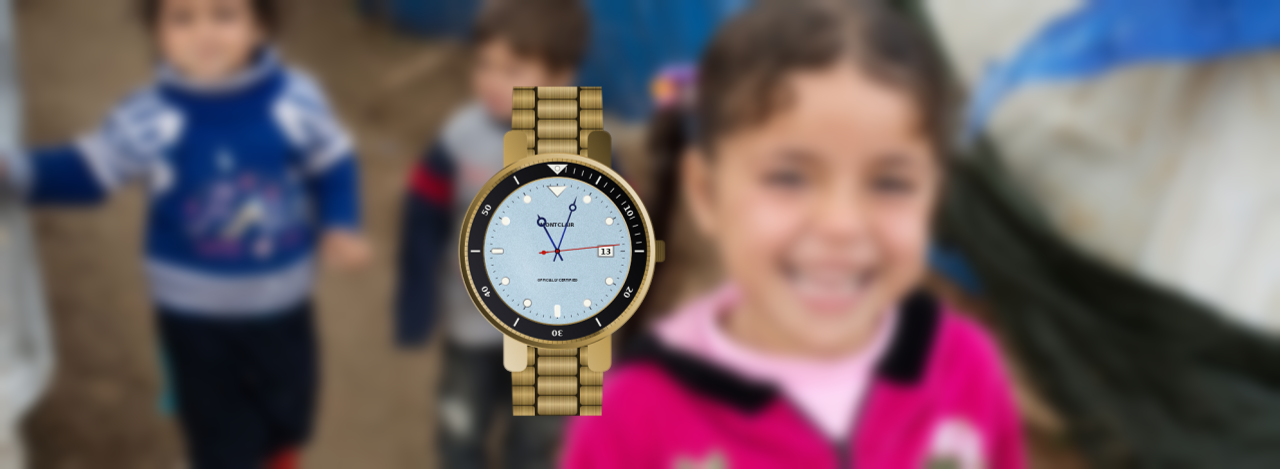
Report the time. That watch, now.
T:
11:03:14
